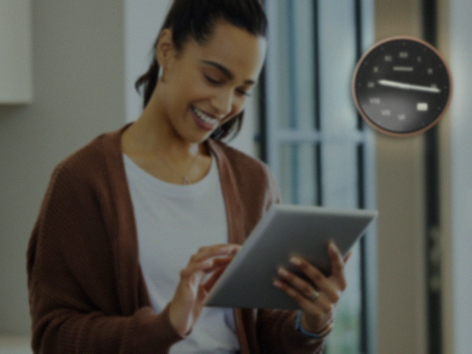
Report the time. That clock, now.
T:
9:16
